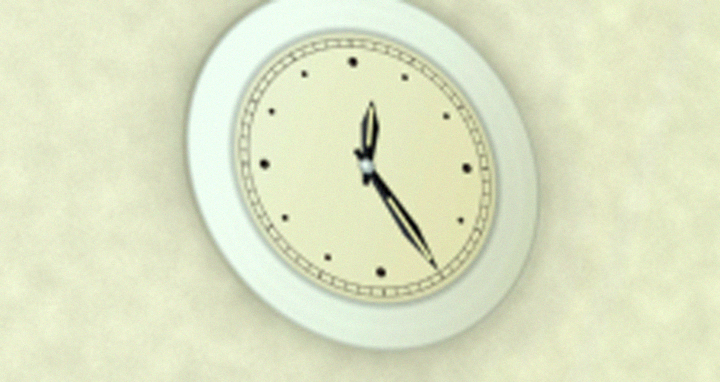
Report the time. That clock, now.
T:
12:25
